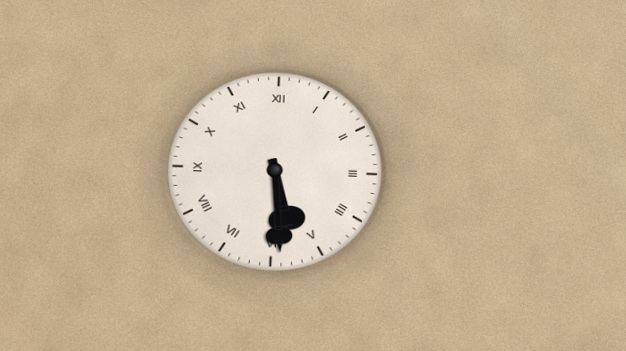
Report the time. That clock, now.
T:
5:29
